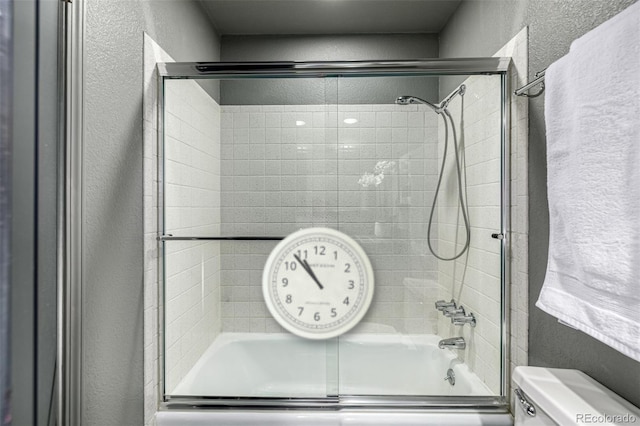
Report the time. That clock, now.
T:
10:53
